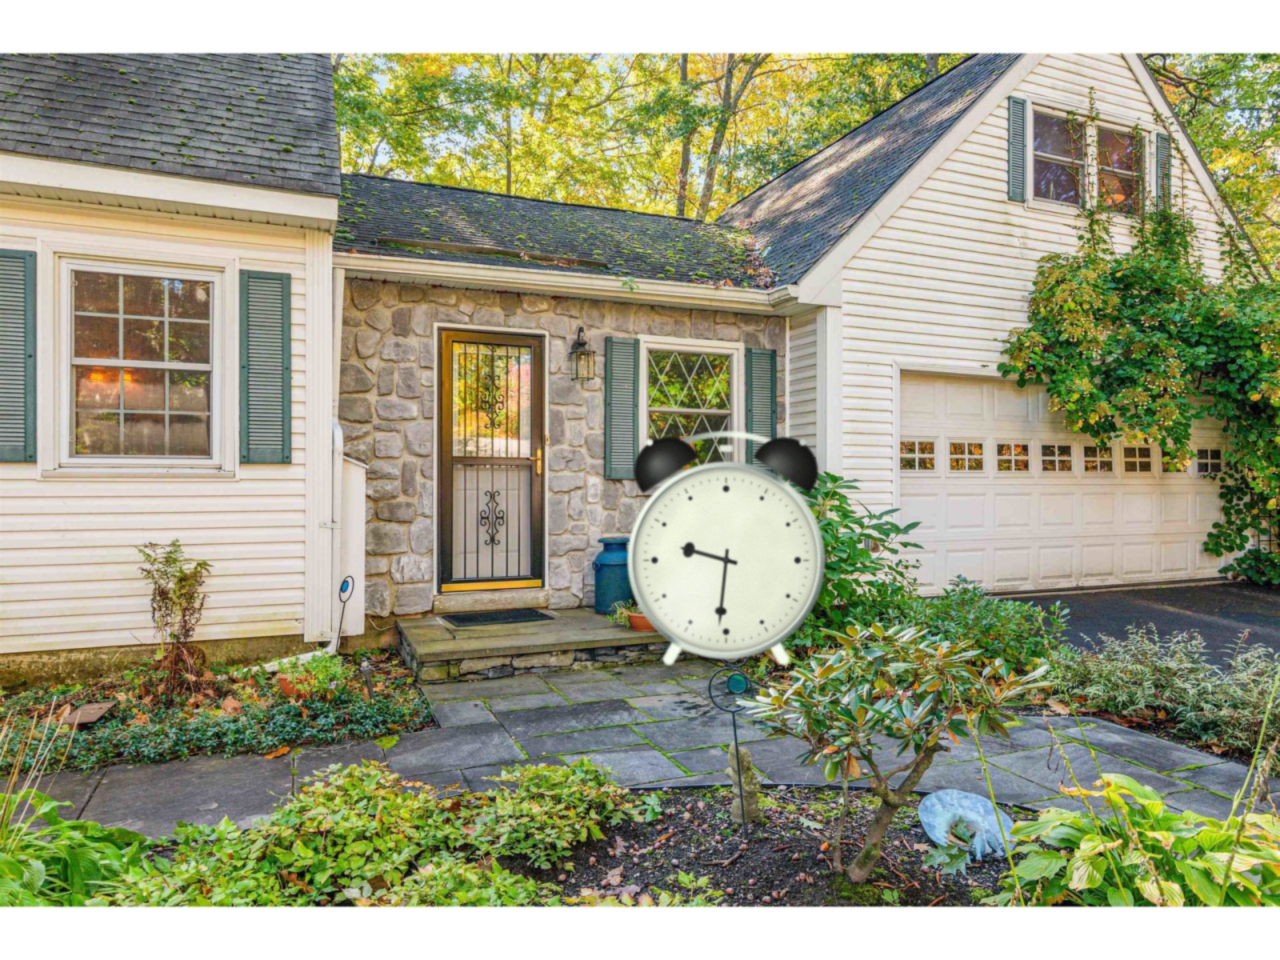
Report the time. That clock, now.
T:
9:31
